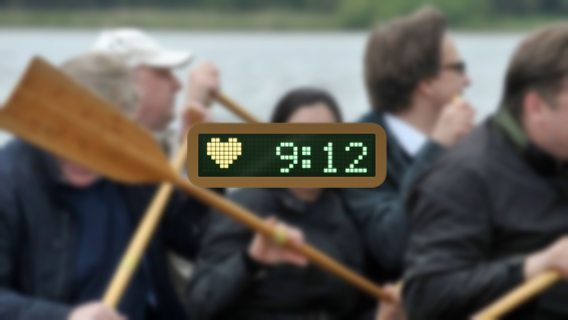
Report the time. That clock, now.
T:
9:12
